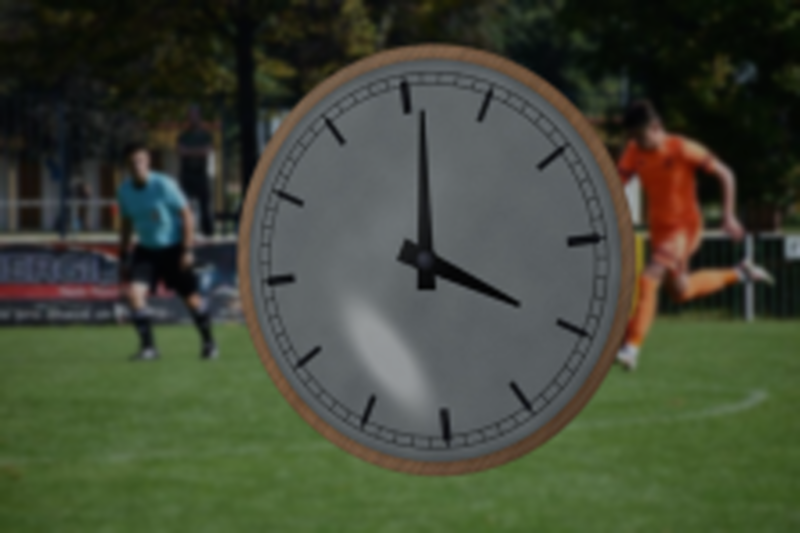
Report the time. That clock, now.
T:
4:01
